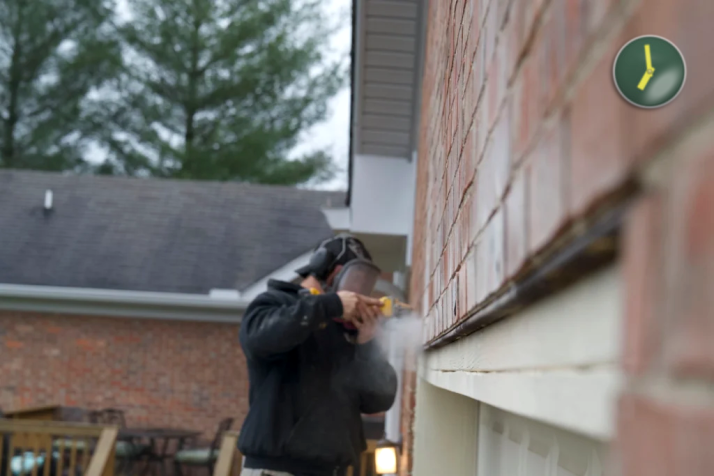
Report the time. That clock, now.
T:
6:59
